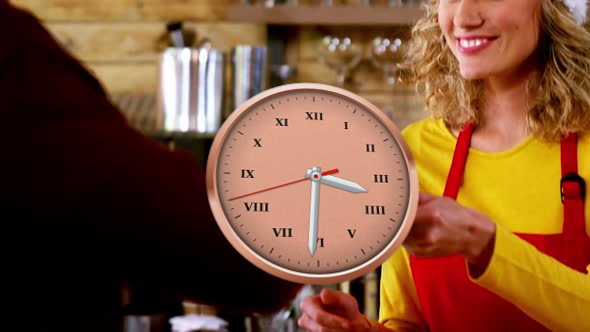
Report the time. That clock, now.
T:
3:30:42
